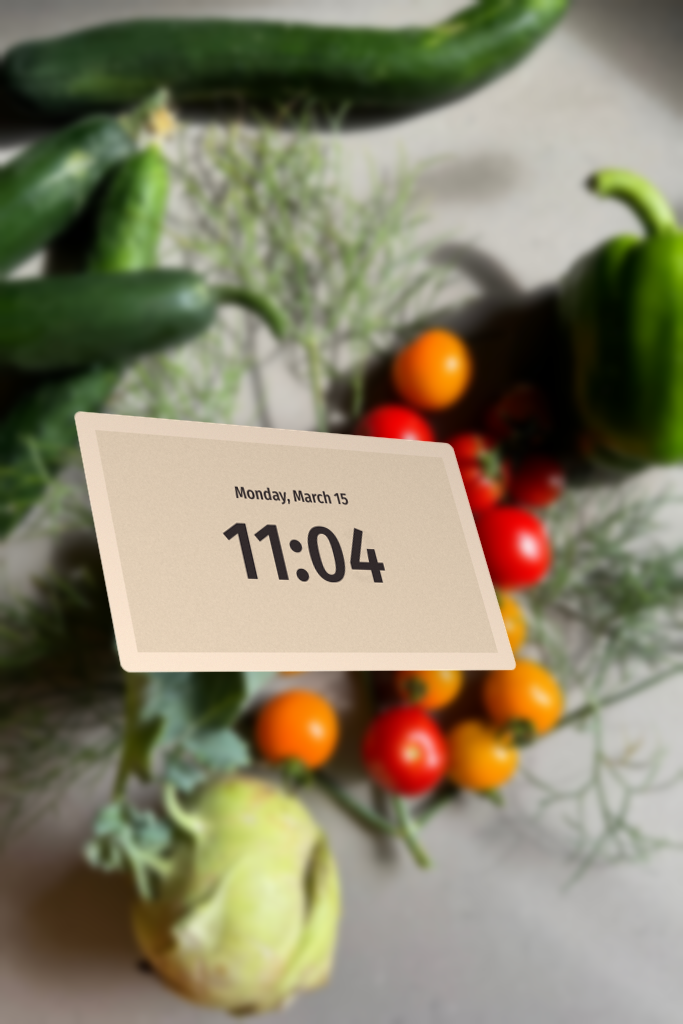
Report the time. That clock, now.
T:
11:04
